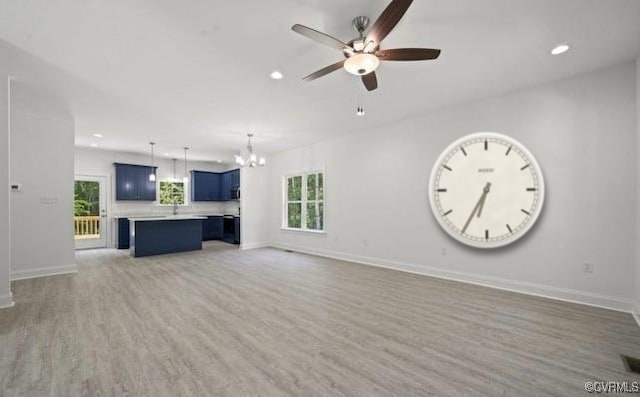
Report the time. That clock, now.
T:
6:35
